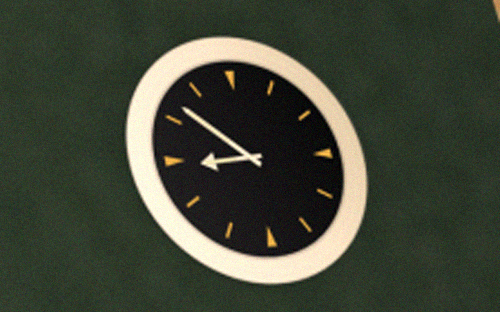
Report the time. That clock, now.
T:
8:52
